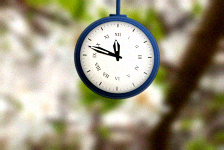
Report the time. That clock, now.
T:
11:48
